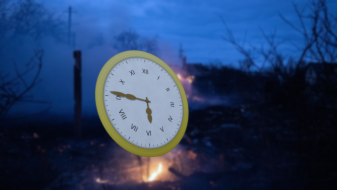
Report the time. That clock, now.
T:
5:46
